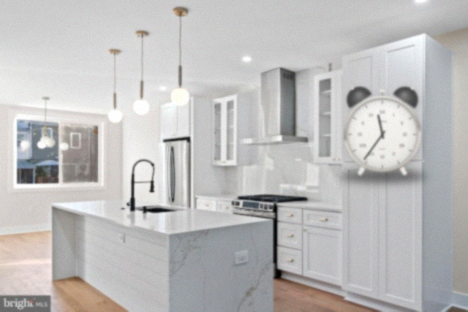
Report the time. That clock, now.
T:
11:36
